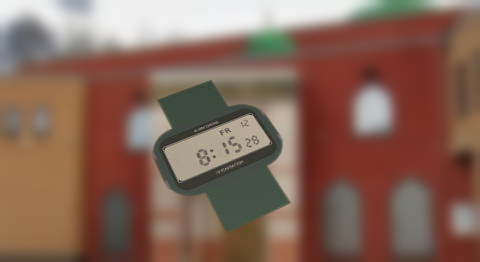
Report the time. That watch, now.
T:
8:15:28
